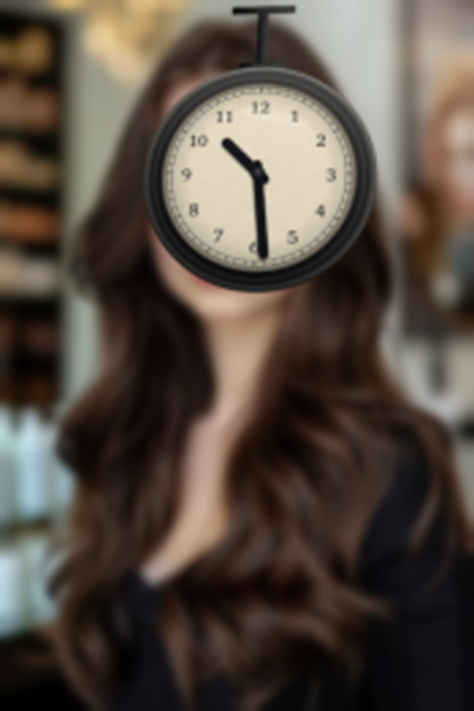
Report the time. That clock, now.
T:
10:29
